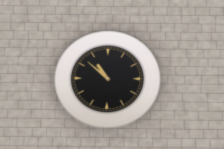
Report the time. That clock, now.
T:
10:52
